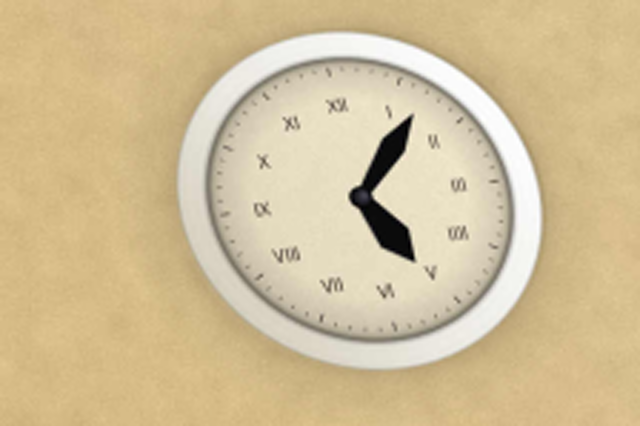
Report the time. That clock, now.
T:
5:07
